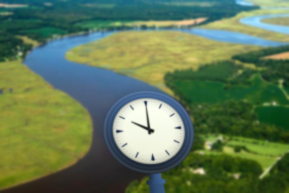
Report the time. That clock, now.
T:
10:00
